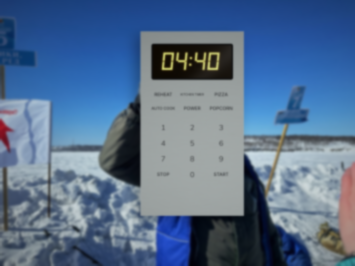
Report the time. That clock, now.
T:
4:40
